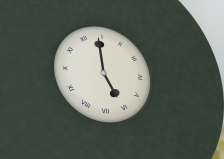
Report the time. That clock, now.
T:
6:04
